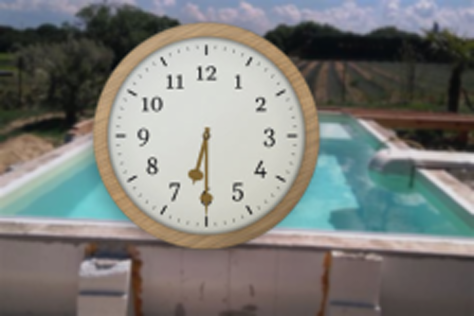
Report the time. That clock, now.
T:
6:30
